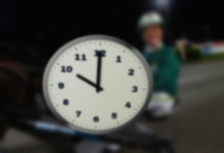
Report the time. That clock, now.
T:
10:00
